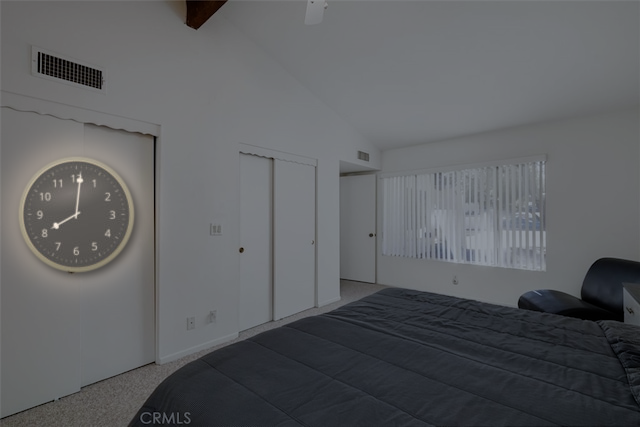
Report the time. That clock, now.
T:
8:01
